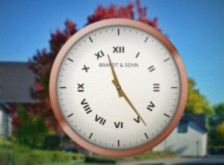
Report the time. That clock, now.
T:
11:24
